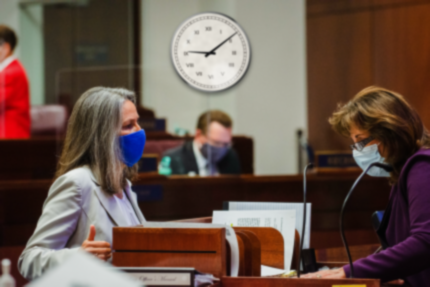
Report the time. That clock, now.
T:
9:09
